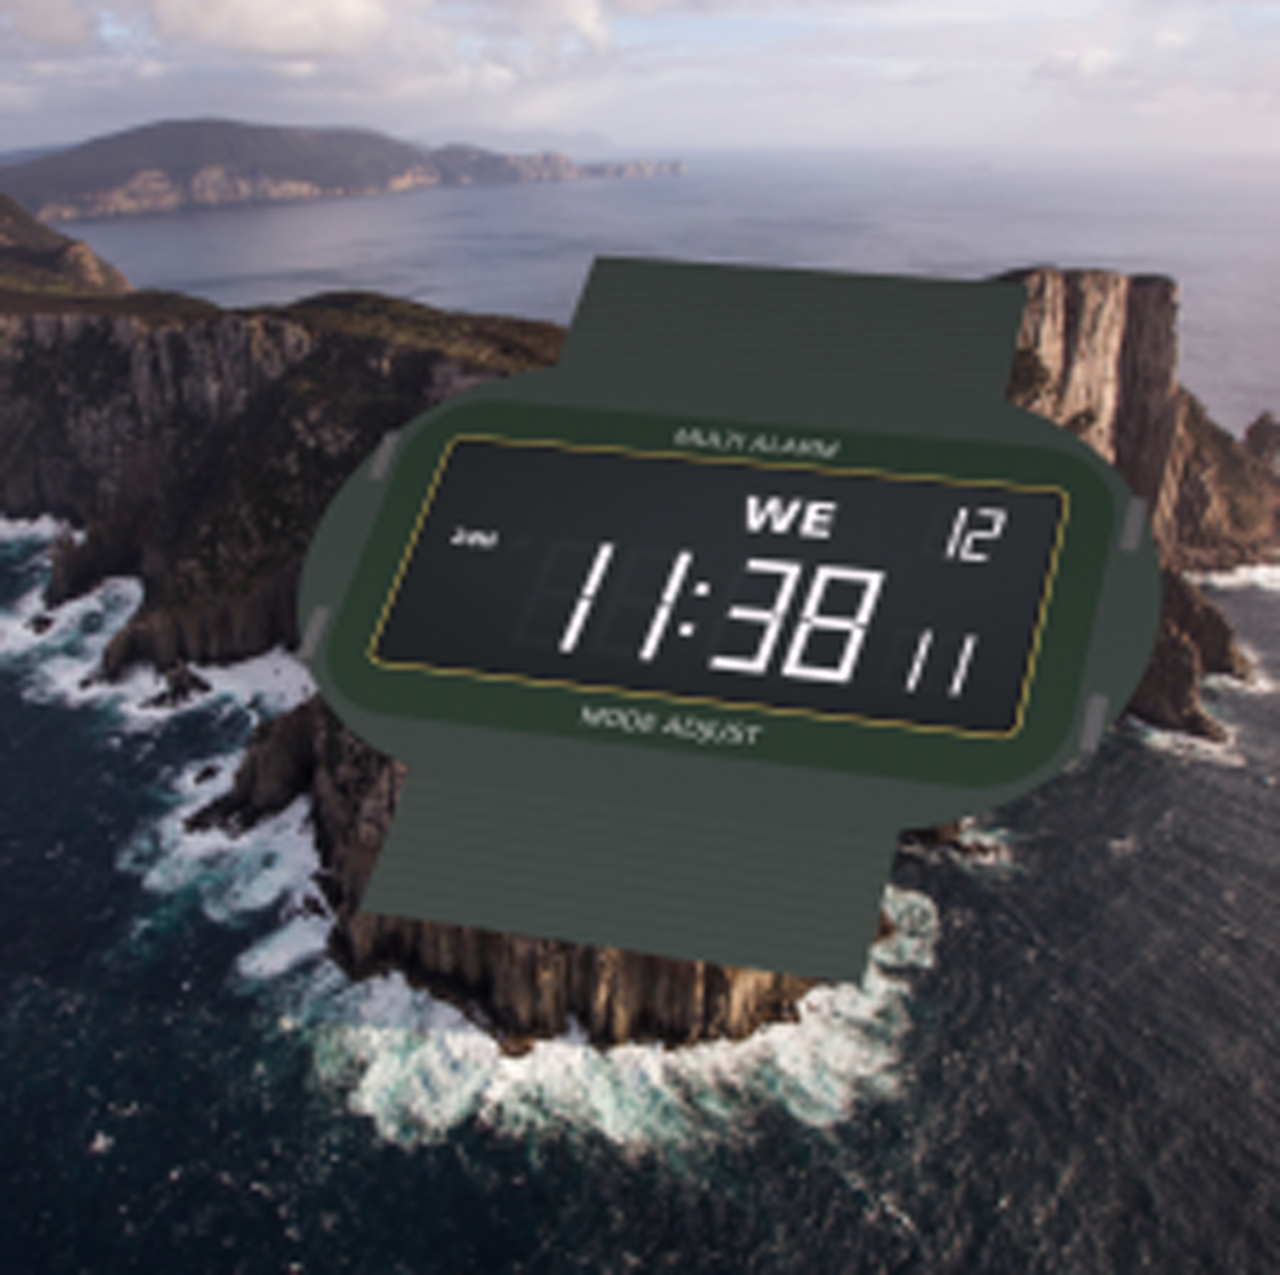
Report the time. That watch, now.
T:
11:38:11
